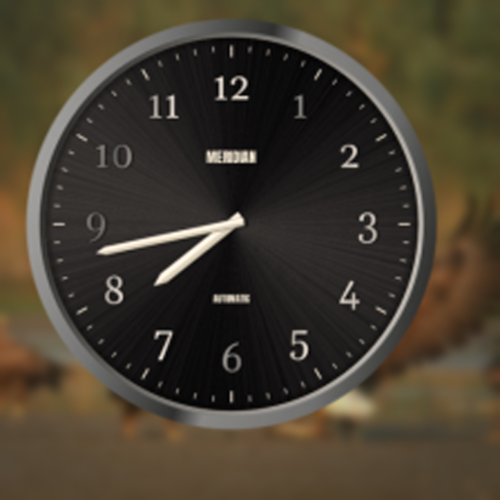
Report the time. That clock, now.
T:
7:43
